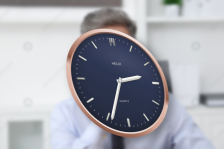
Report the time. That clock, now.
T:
2:34
